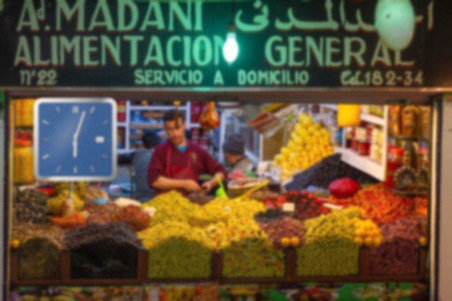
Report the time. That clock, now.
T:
6:03
